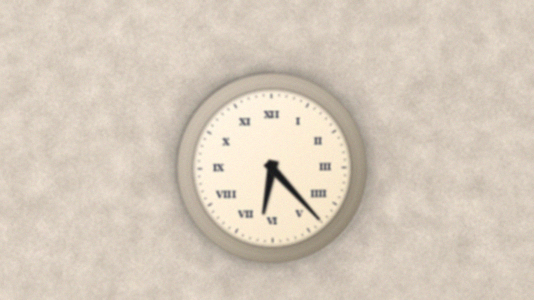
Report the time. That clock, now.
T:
6:23
